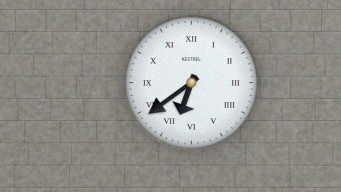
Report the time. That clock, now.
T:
6:39
